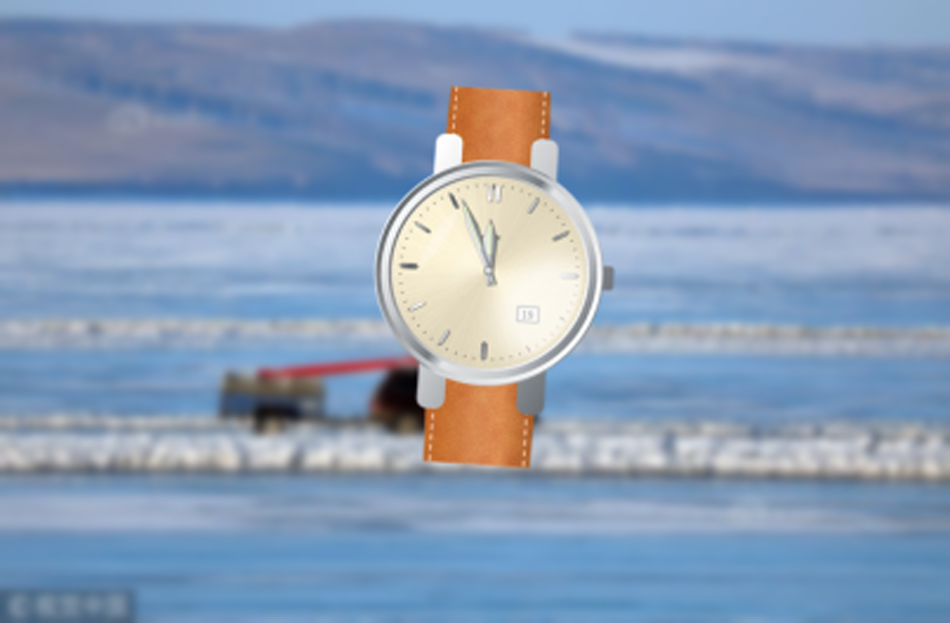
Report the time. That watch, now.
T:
11:56
